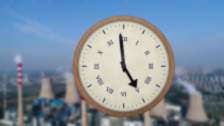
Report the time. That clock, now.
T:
4:59
